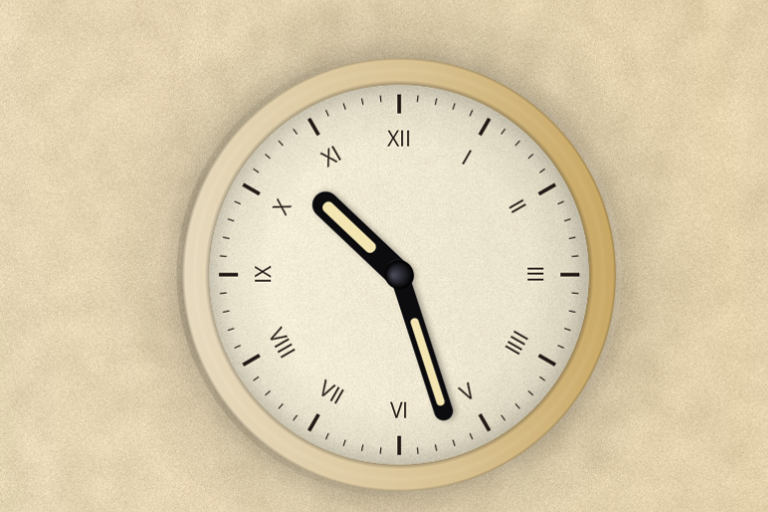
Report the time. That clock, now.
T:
10:27
